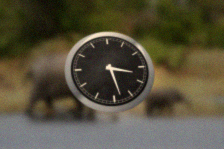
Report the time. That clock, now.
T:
3:28
